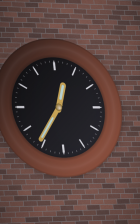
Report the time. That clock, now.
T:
12:36
